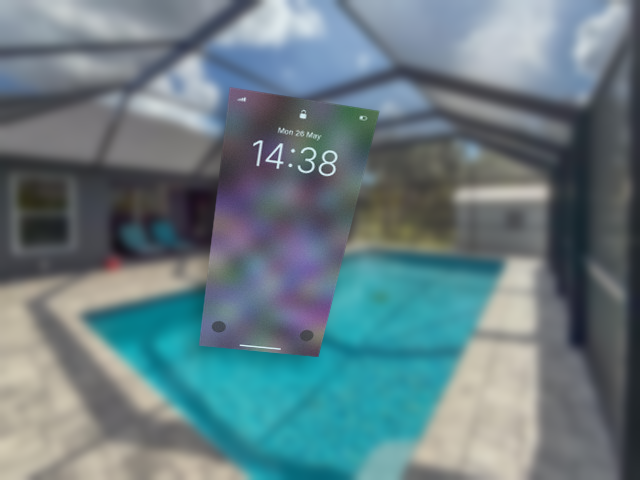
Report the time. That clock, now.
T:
14:38
